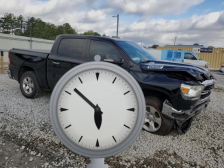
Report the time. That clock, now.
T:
5:52
